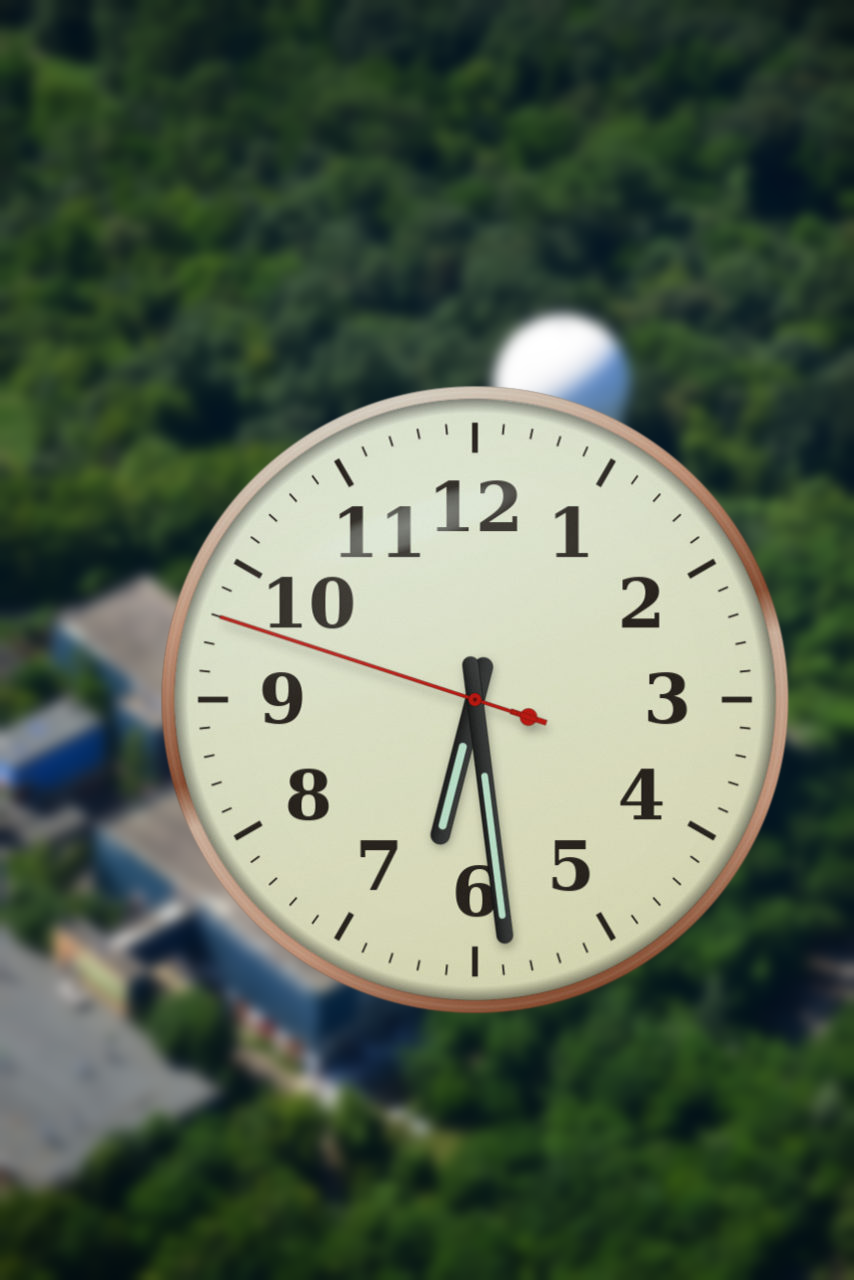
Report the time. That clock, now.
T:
6:28:48
